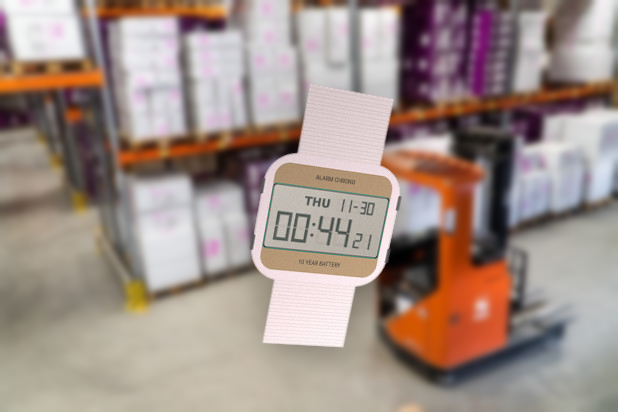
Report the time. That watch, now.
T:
0:44:21
